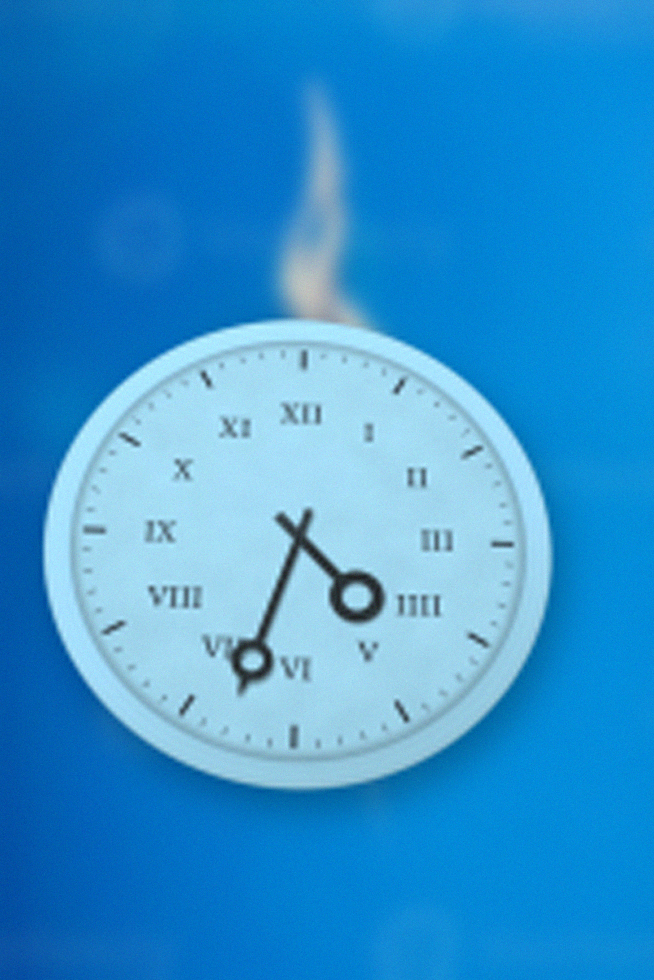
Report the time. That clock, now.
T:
4:33
